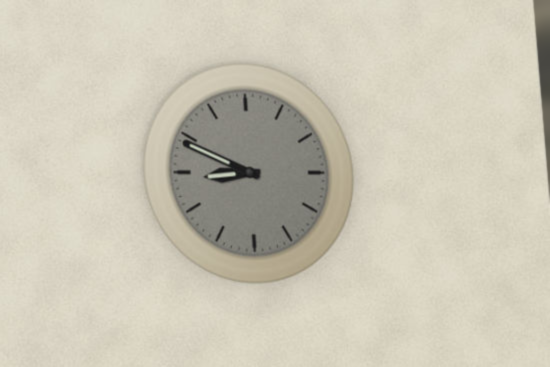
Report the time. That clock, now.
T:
8:49
